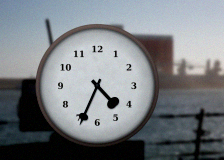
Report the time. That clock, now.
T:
4:34
